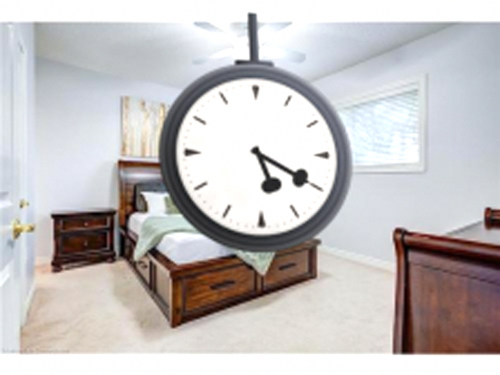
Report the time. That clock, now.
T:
5:20
